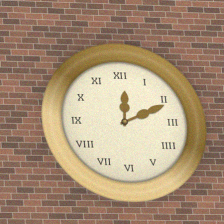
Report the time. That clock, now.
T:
12:11
